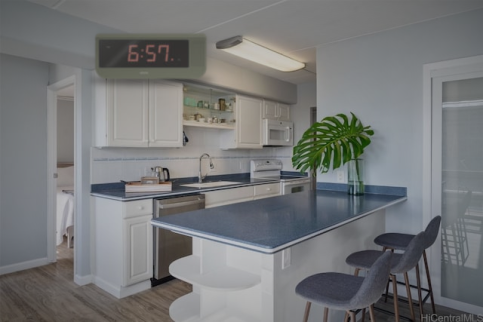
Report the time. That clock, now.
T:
6:57
